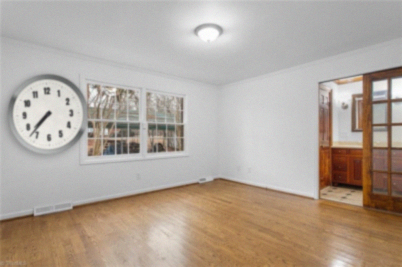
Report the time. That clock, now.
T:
7:37
